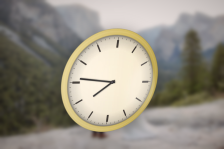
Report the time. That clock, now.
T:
7:46
